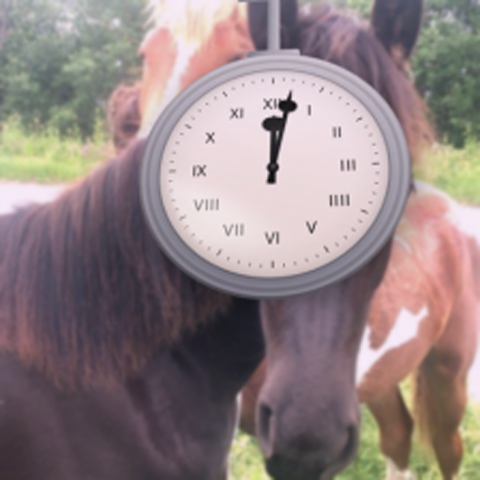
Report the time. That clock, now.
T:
12:02
